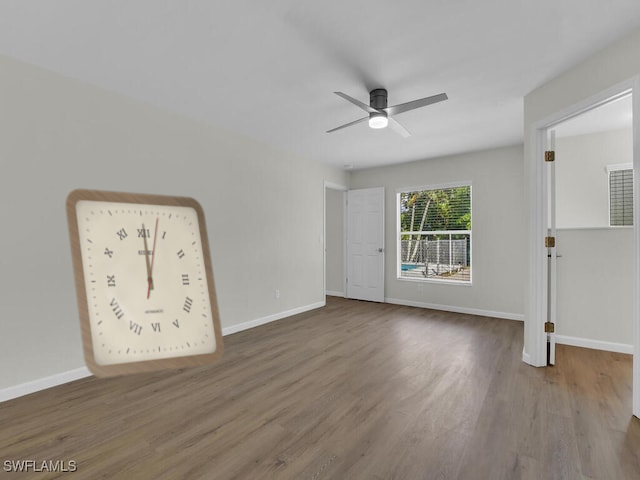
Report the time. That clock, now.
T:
12:00:03
